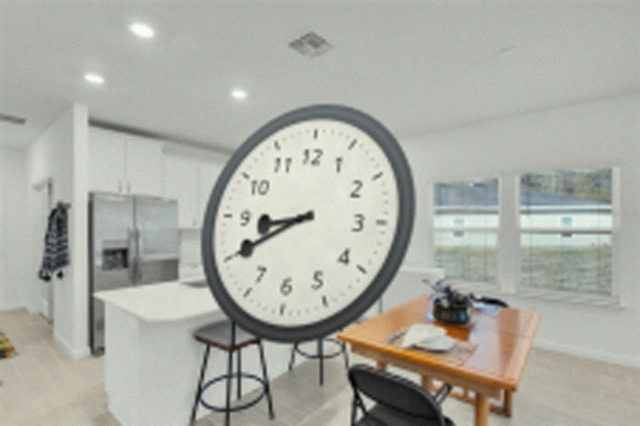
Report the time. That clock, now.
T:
8:40
